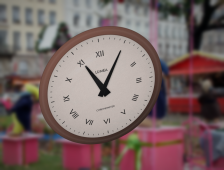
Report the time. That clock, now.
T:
11:05
